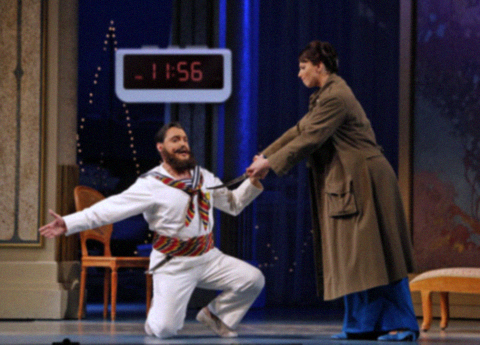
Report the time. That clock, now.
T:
11:56
